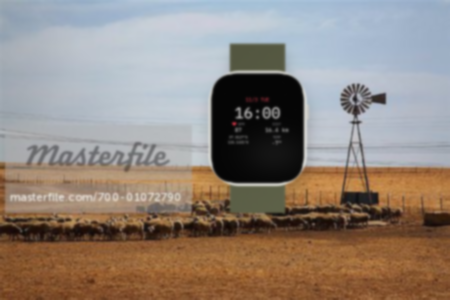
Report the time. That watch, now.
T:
16:00
